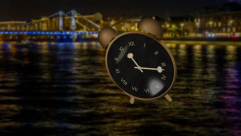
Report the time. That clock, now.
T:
11:17
